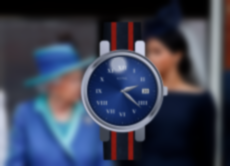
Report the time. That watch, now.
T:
2:22
